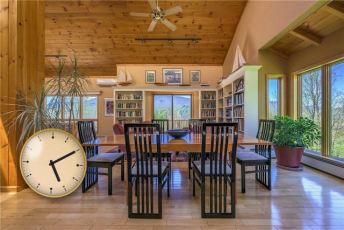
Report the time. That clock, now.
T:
5:10
